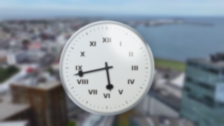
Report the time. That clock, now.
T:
5:43
